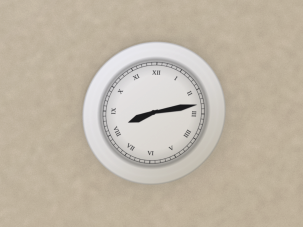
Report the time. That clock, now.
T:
8:13
